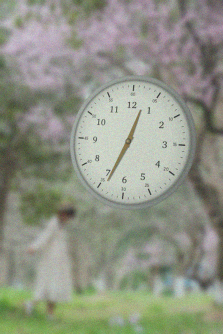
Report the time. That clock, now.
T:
12:34
